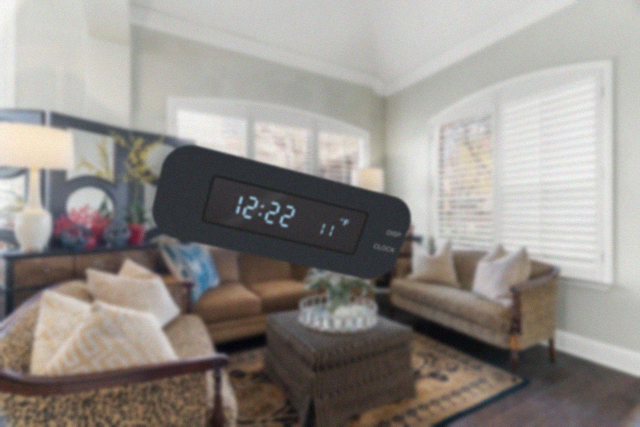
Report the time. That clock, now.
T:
12:22
